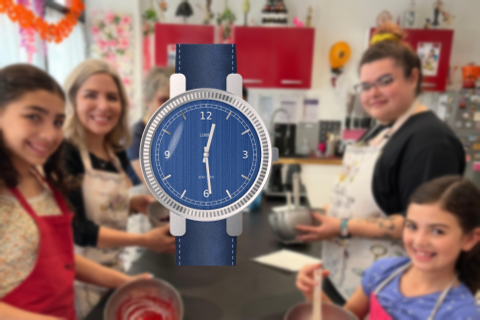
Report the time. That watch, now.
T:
12:29
